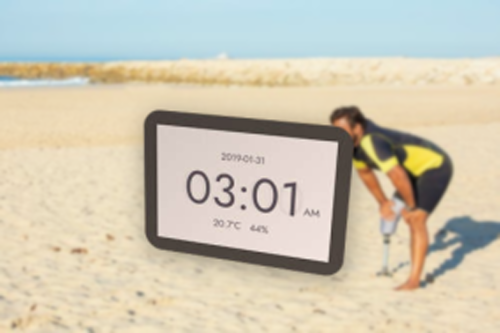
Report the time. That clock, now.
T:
3:01
